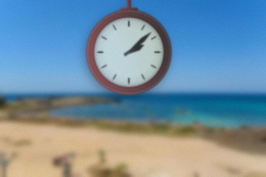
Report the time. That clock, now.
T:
2:08
